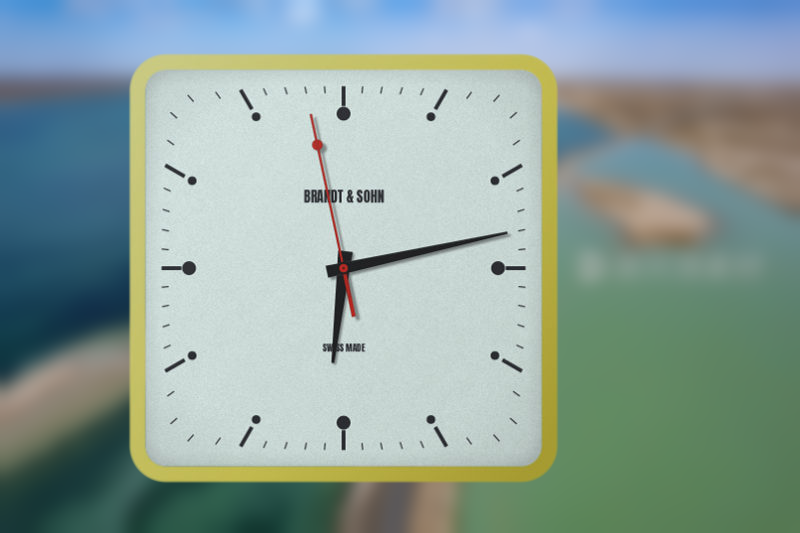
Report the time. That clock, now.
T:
6:12:58
